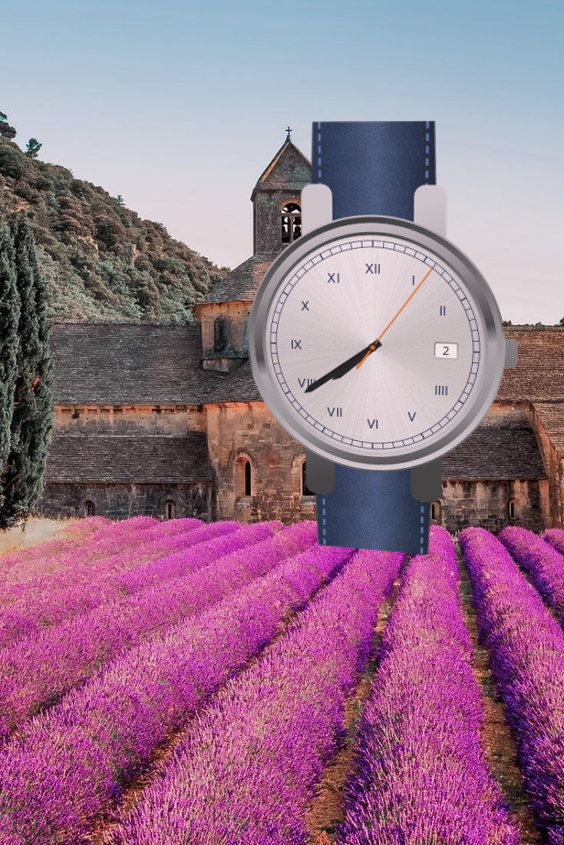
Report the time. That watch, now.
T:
7:39:06
